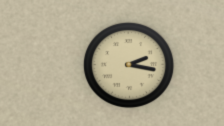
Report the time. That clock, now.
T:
2:17
